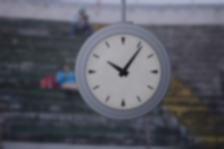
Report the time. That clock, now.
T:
10:06
